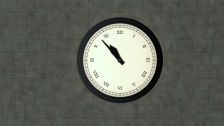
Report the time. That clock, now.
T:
10:53
